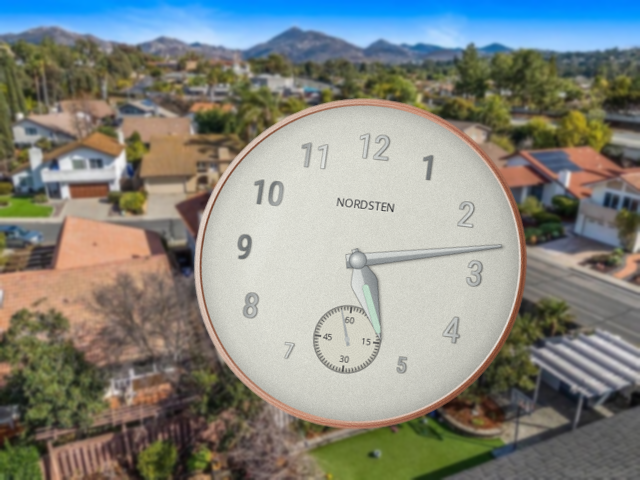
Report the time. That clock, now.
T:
5:12:57
